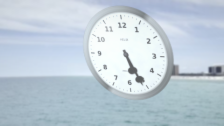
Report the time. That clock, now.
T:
5:26
